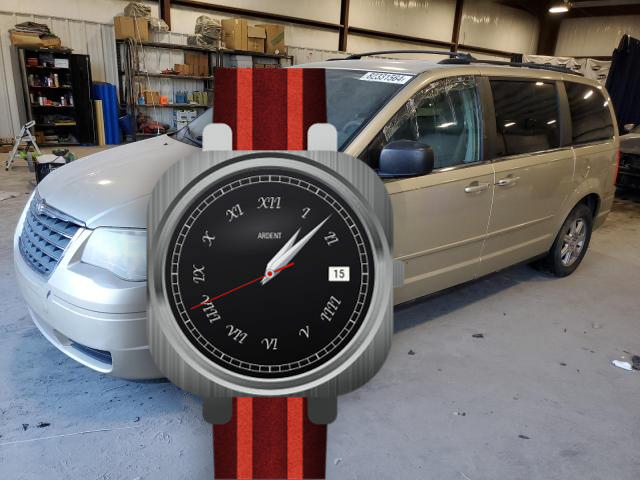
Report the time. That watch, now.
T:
1:07:41
